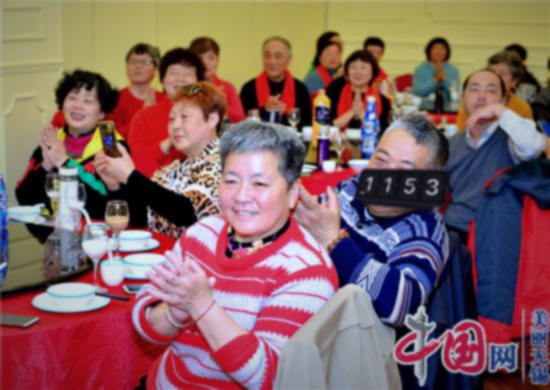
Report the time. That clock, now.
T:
11:53
